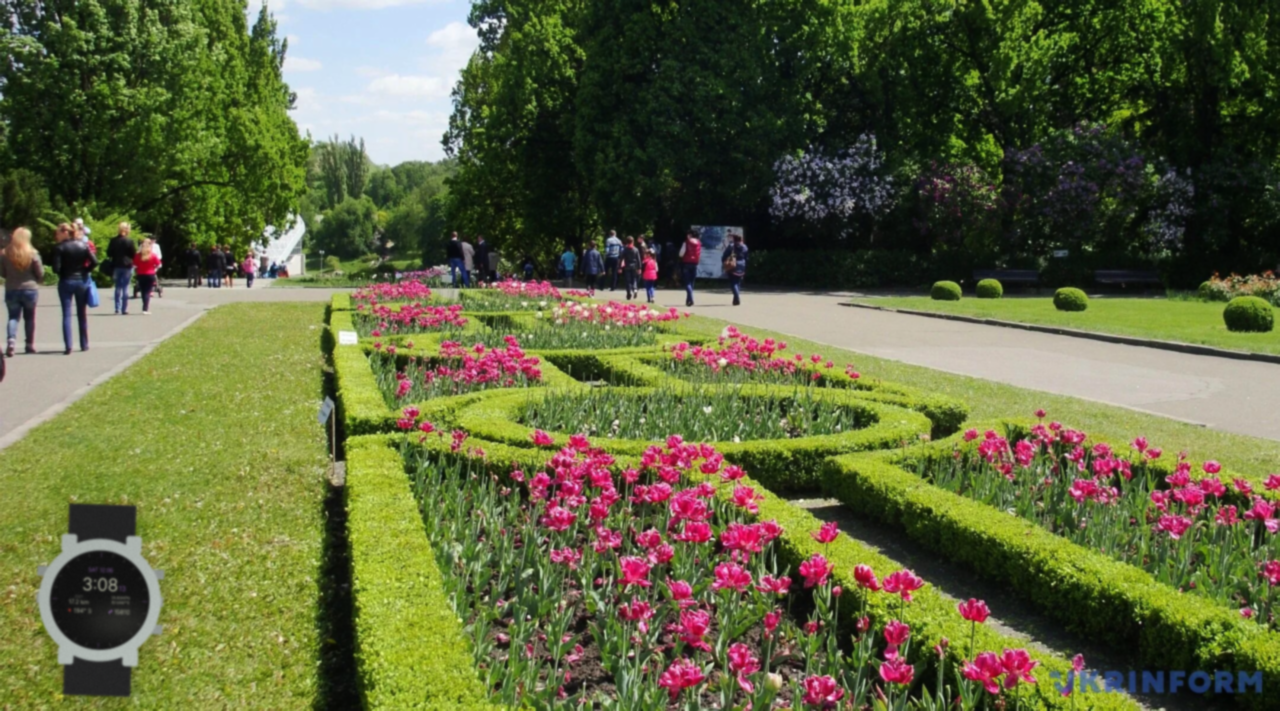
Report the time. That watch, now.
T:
3:08
